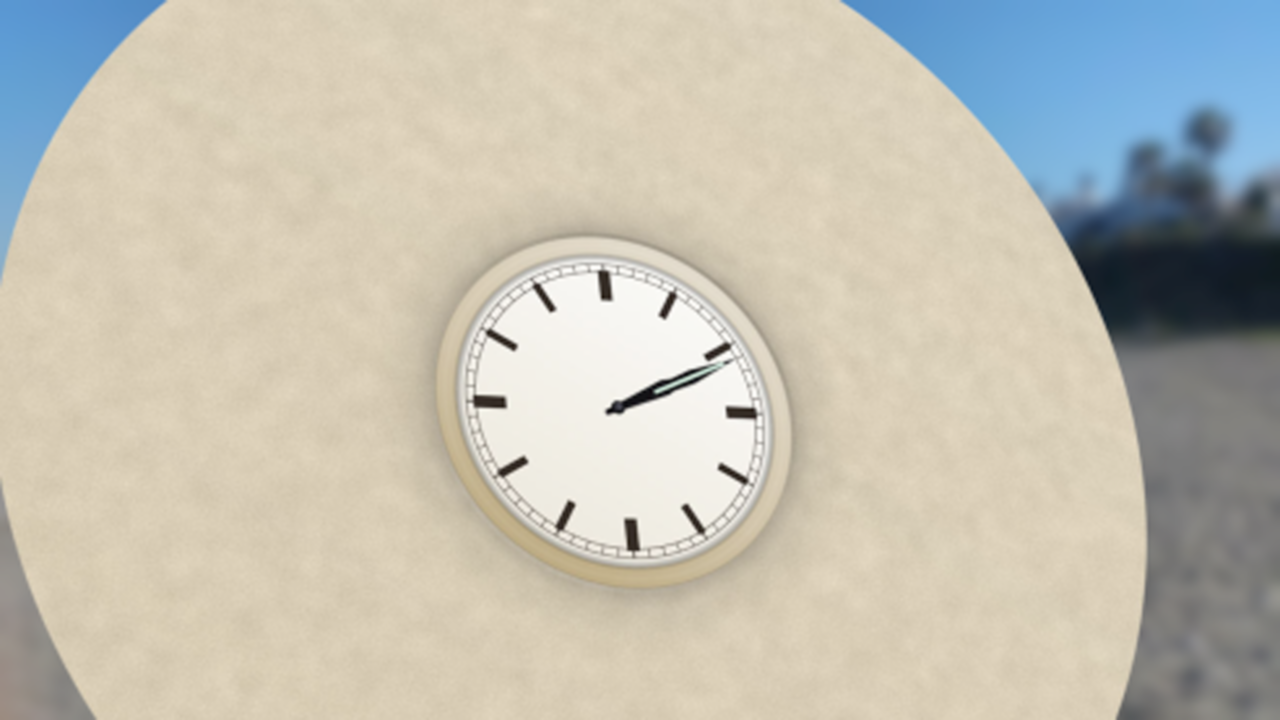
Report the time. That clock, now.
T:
2:11
